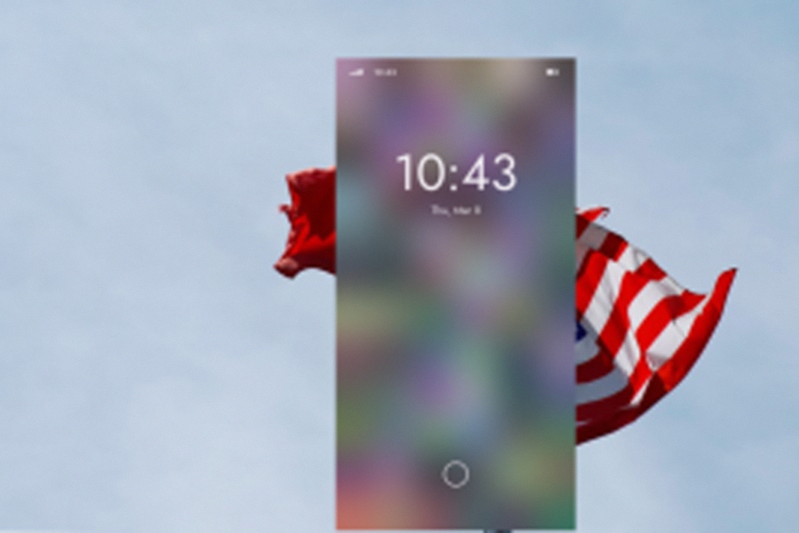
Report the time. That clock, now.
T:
10:43
